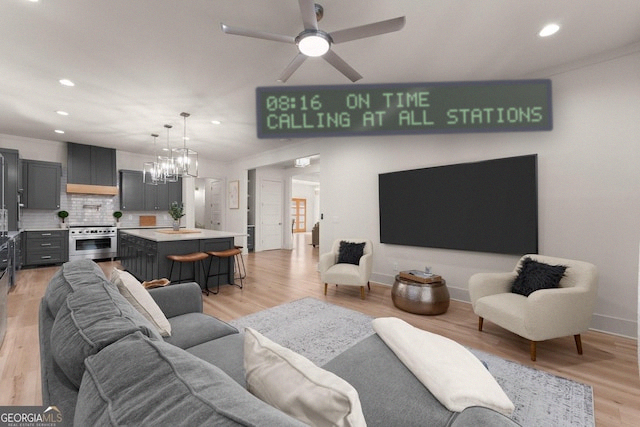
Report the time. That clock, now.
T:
8:16
